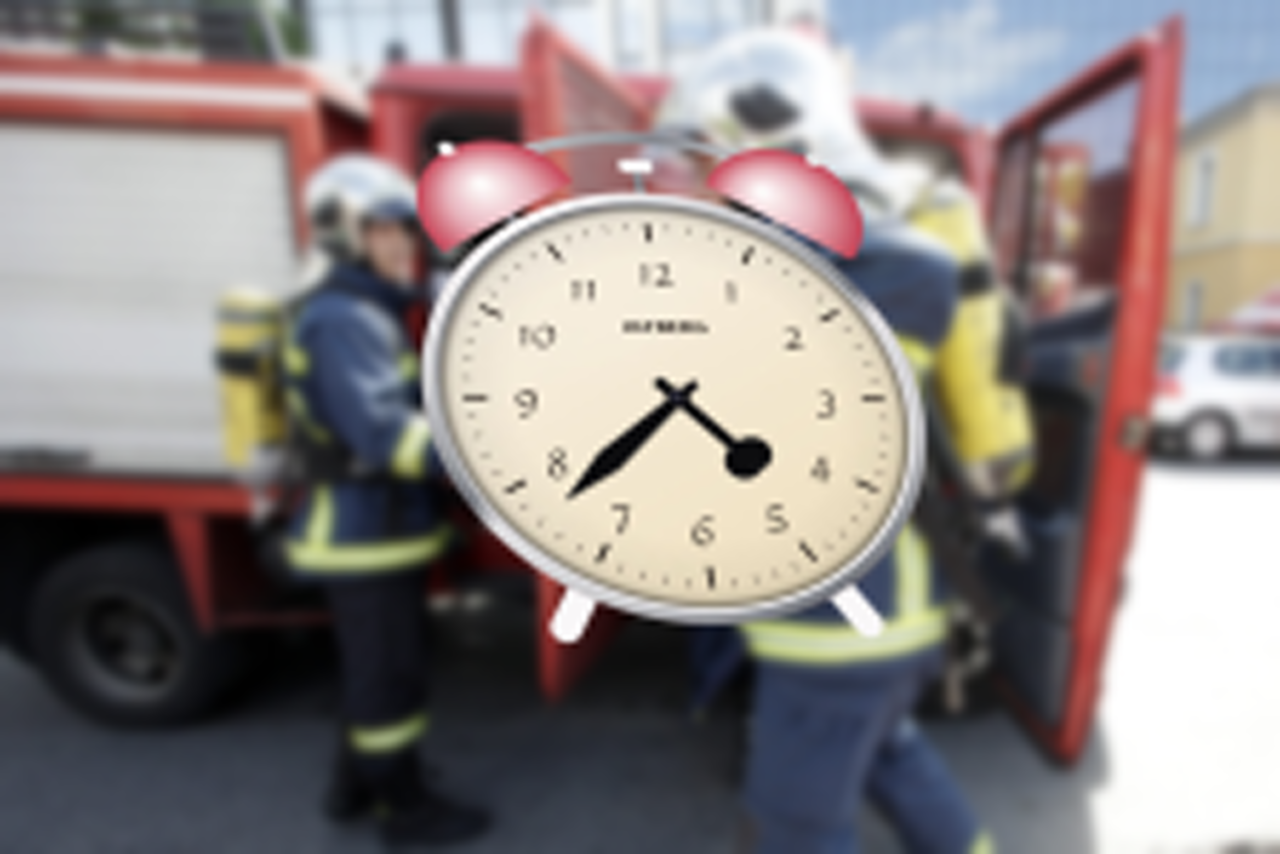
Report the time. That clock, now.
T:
4:38
